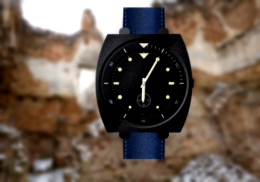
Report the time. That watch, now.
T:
6:05
